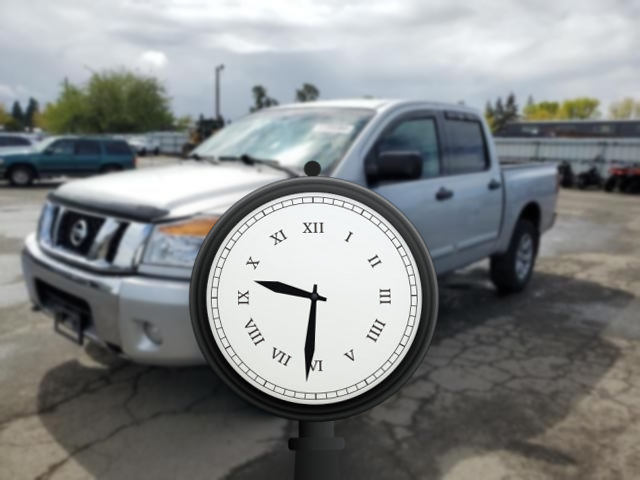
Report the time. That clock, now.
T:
9:31
